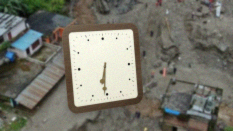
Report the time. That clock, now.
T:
6:31
